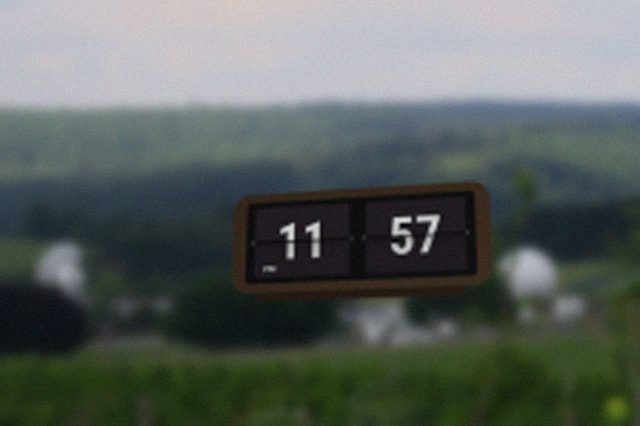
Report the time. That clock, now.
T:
11:57
